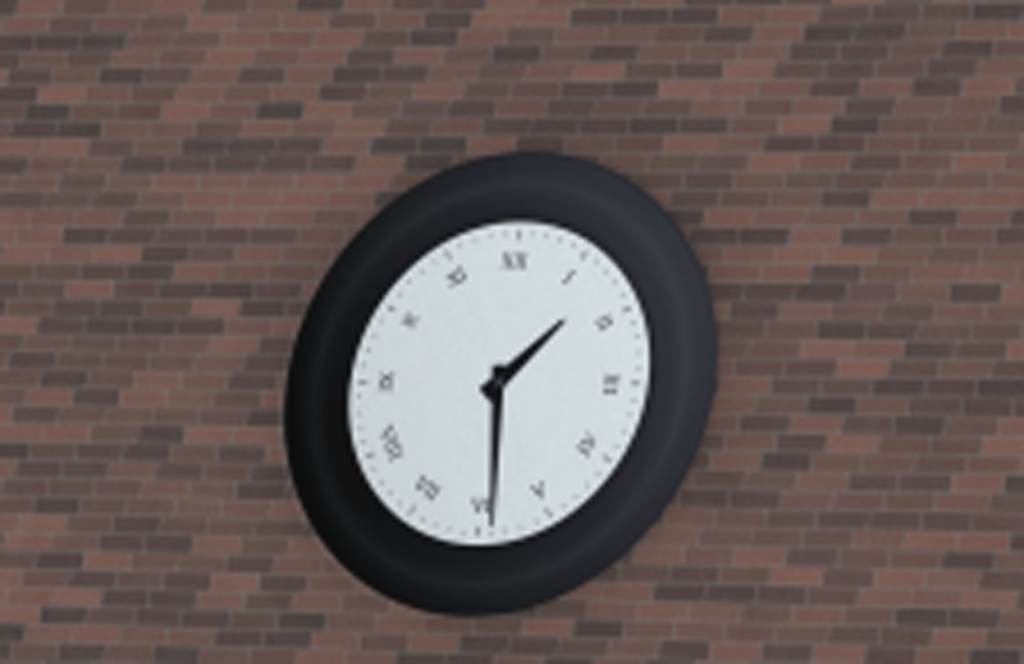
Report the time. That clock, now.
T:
1:29
